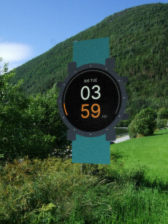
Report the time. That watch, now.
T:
3:59
